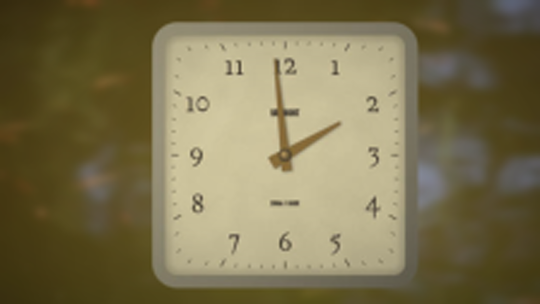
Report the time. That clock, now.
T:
1:59
